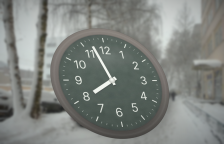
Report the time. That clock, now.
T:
7:57
